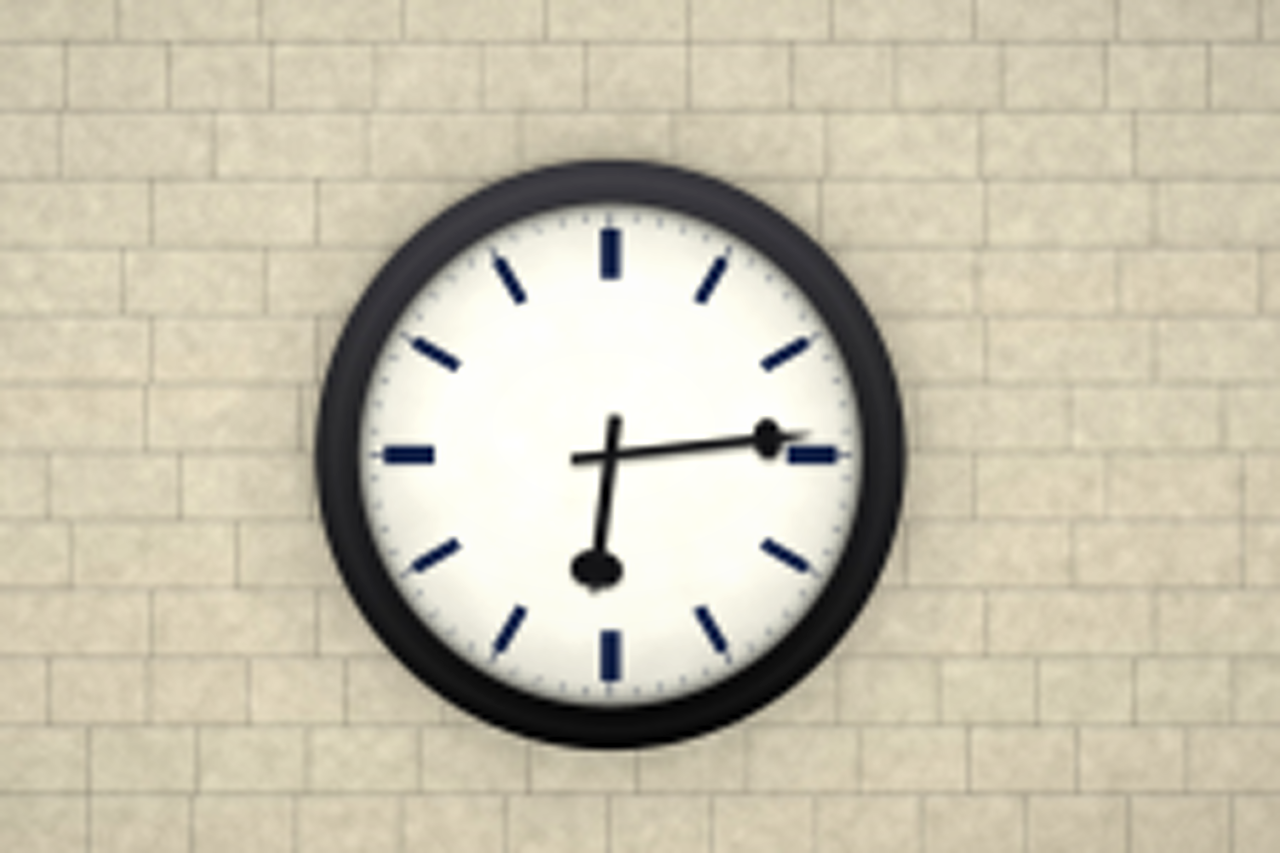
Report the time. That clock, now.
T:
6:14
